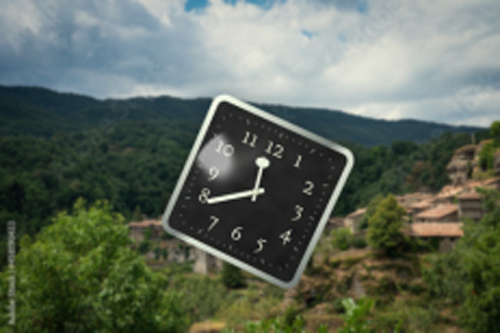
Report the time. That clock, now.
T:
11:39
